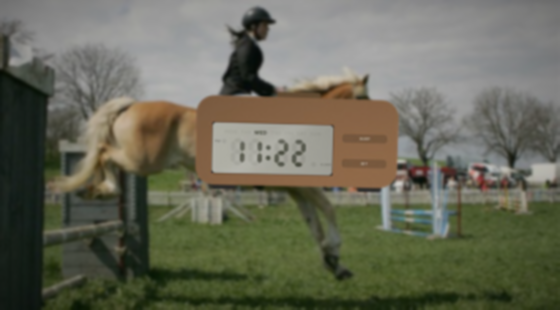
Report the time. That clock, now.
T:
11:22
